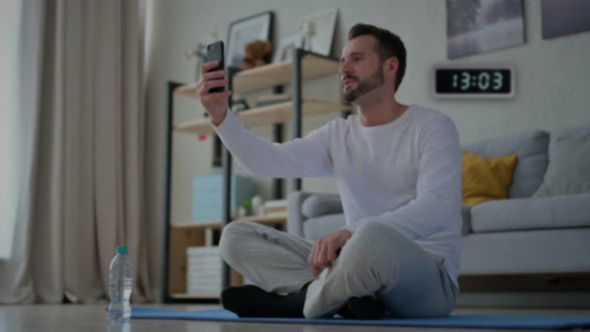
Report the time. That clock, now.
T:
13:03
